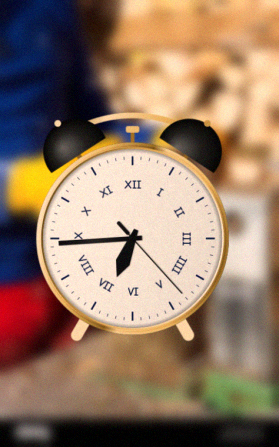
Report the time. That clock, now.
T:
6:44:23
